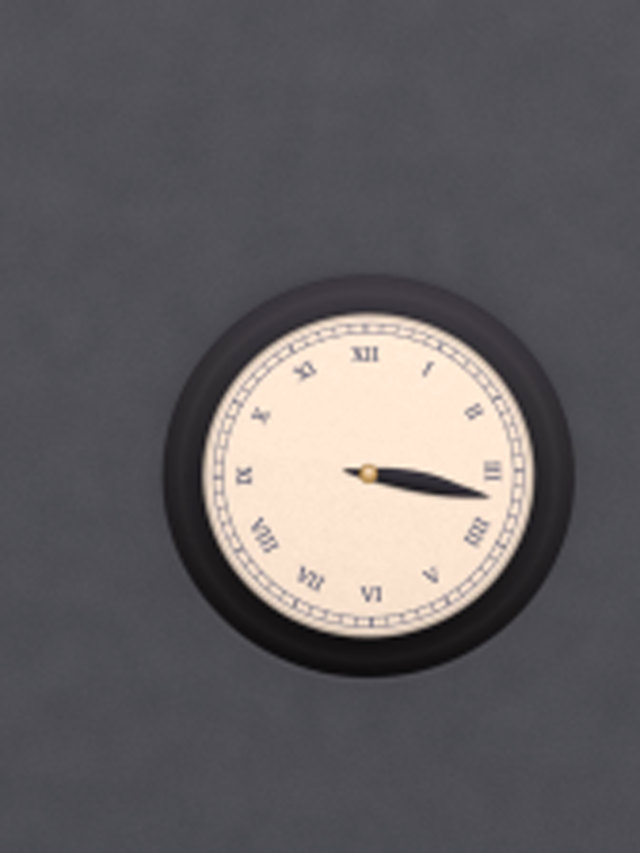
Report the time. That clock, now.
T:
3:17
